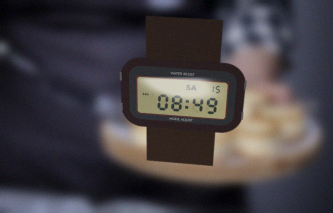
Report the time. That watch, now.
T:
8:49
